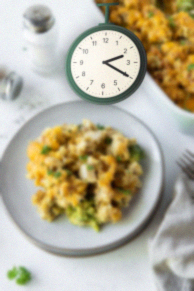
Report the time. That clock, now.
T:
2:20
